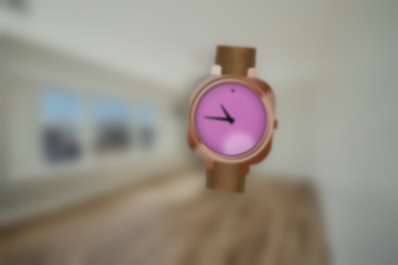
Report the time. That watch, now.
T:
10:45
